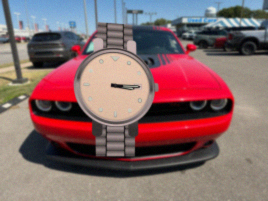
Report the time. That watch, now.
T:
3:15
